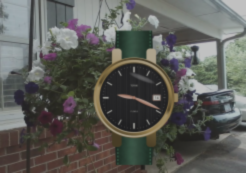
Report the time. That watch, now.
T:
9:19
